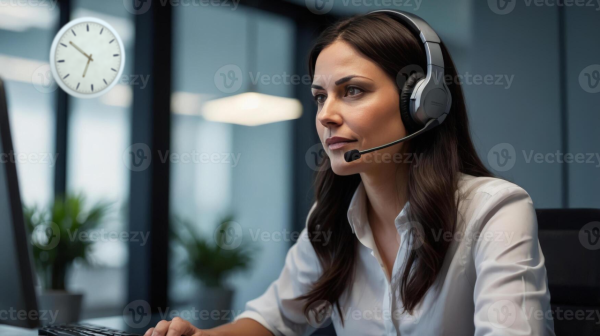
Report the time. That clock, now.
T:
6:52
